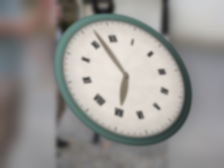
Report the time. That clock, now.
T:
6:57
